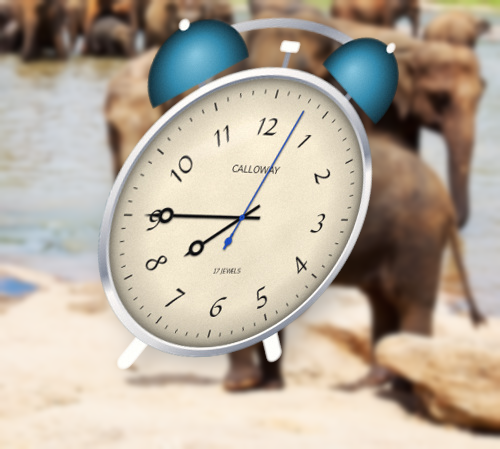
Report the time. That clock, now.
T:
7:45:03
